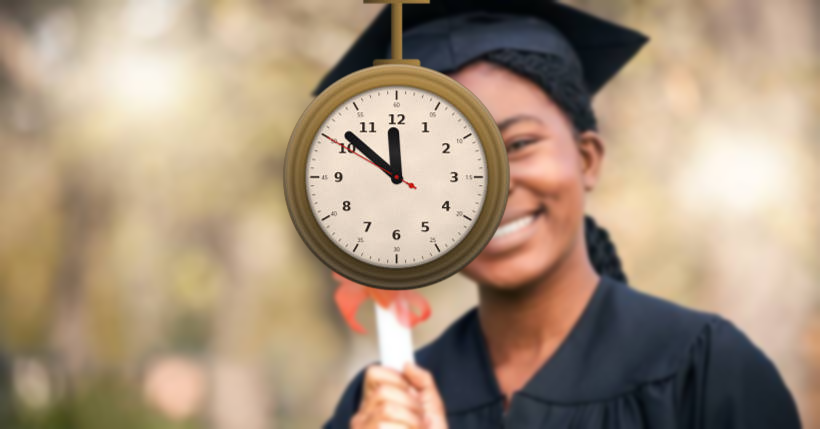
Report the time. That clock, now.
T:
11:51:50
